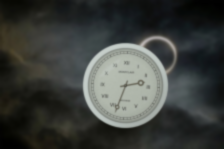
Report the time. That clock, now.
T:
2:33
